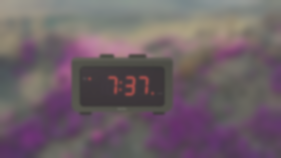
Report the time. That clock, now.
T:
7:37
